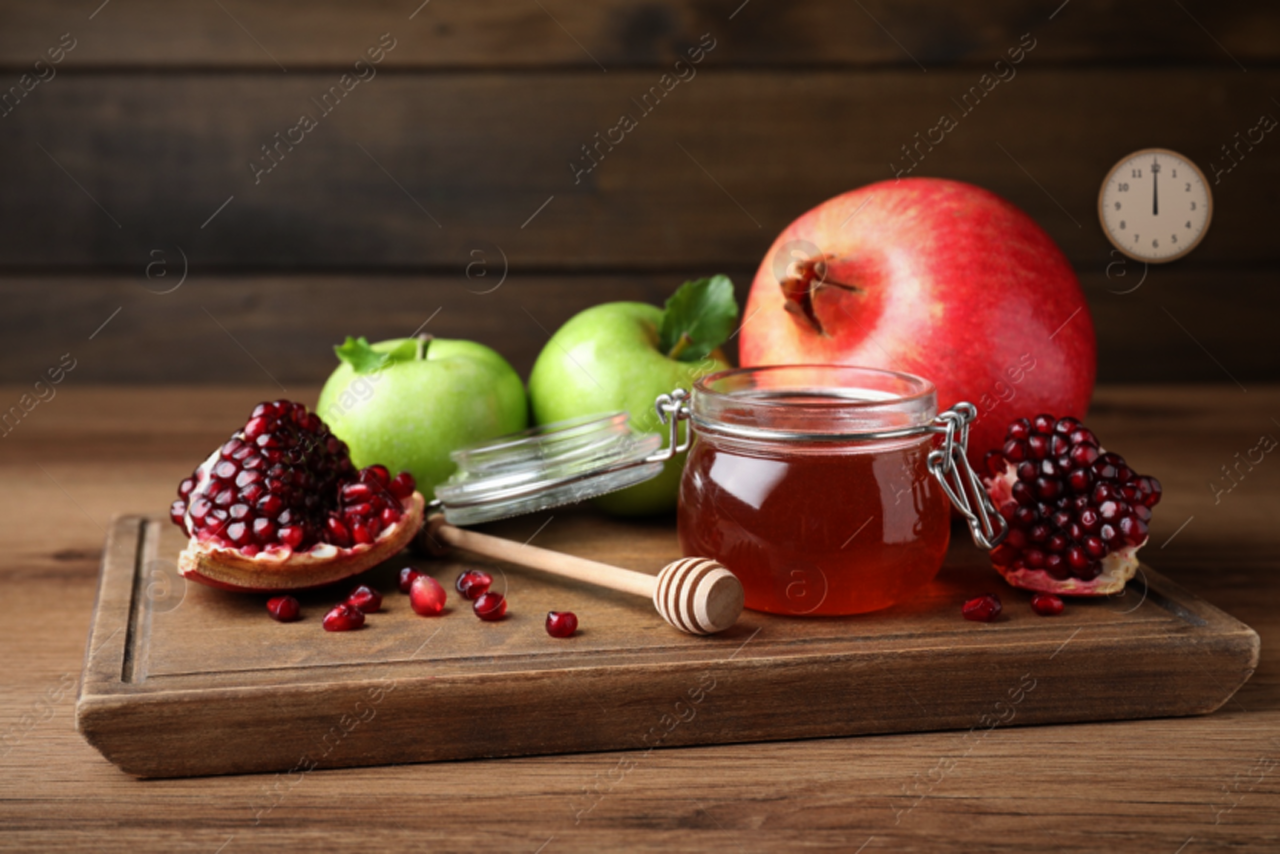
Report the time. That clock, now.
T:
12:00
